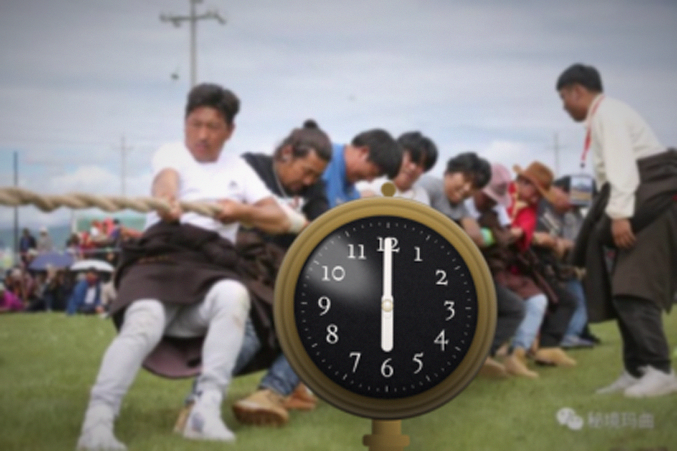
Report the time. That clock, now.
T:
6:00
